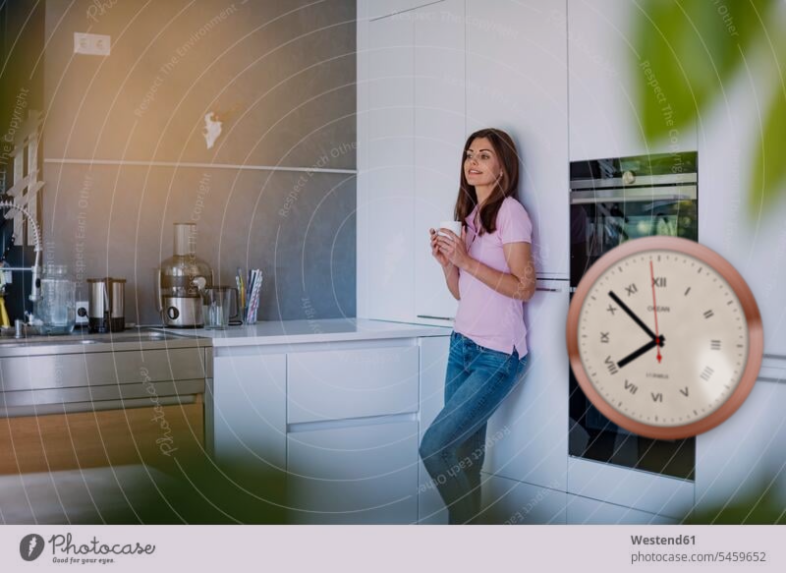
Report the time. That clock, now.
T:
7:51:59
